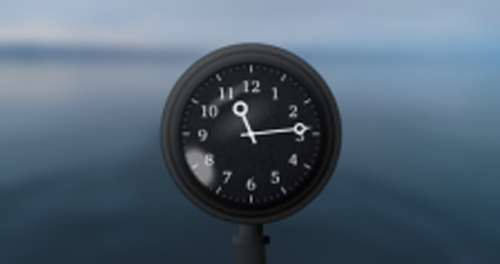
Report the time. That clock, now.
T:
11:14
